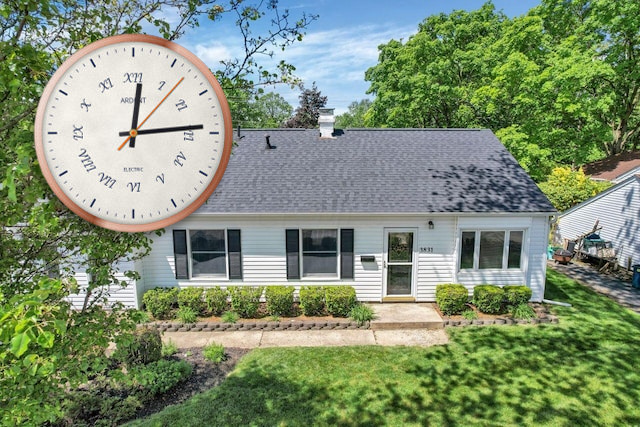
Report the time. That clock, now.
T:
12:14:07
